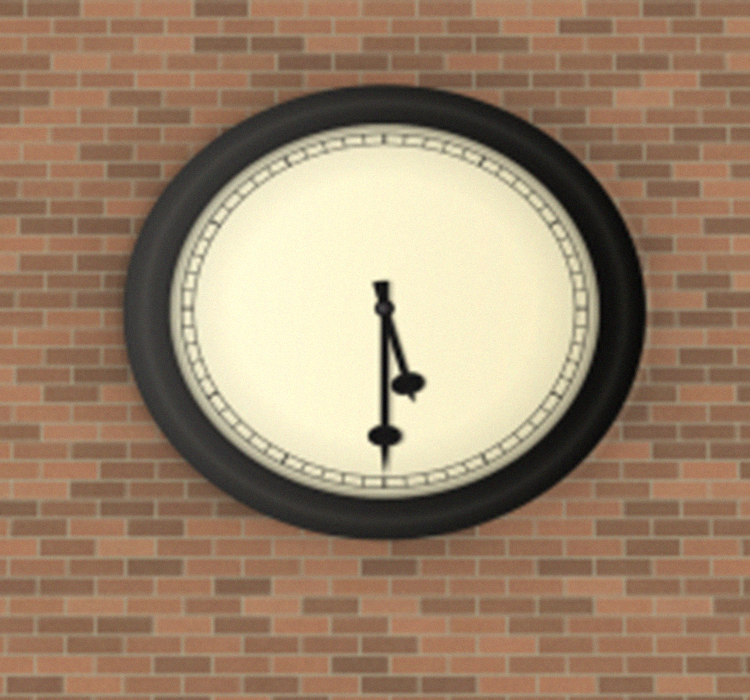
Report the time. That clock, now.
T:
5:30
